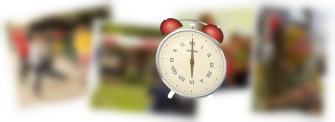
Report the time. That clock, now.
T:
6:00
